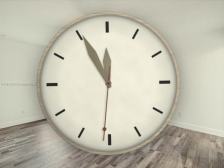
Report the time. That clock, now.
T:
11:55:31
